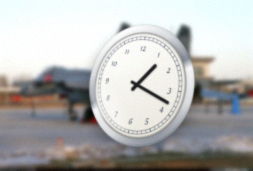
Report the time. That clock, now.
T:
1:18
